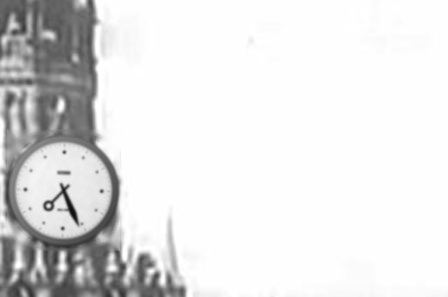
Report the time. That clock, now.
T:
7:26
